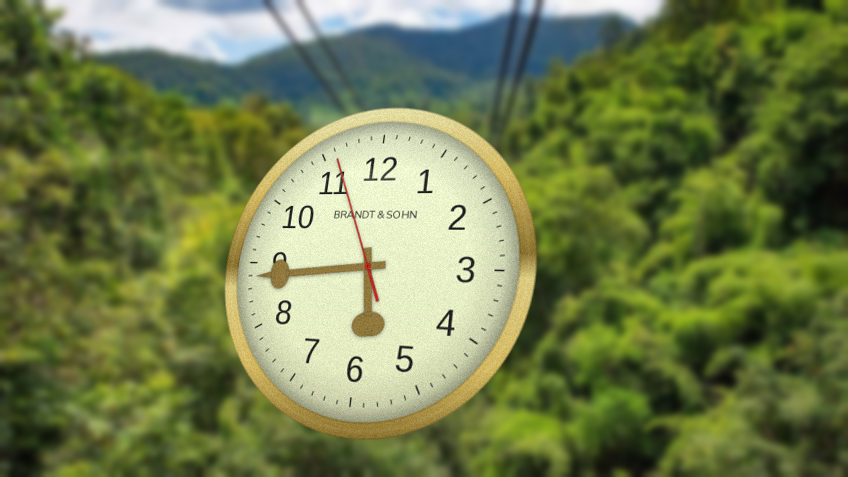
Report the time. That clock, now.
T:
5:43:56
